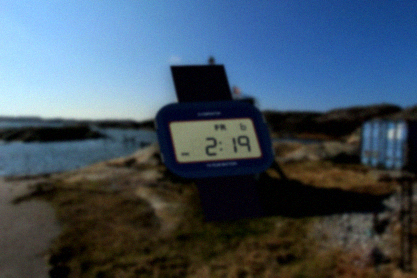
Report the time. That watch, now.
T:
2:19
